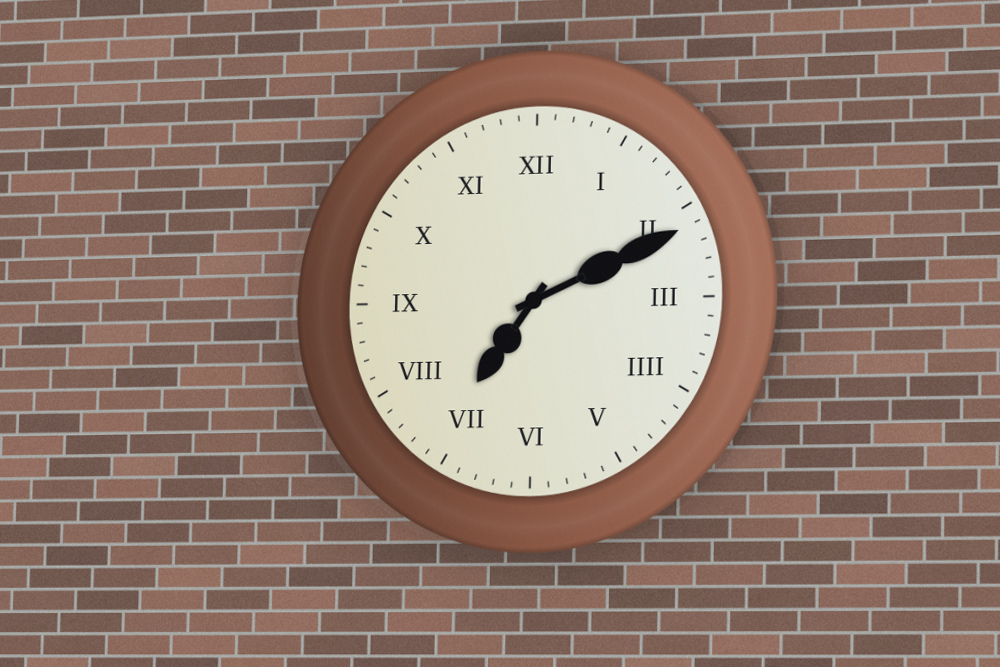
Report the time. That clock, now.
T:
7:11
